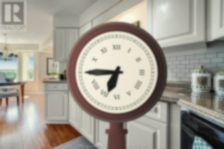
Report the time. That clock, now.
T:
6:45
